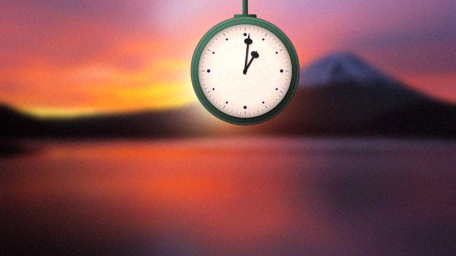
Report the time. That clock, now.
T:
1:01
